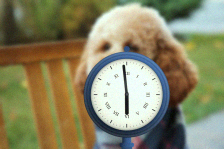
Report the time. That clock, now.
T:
5:59
